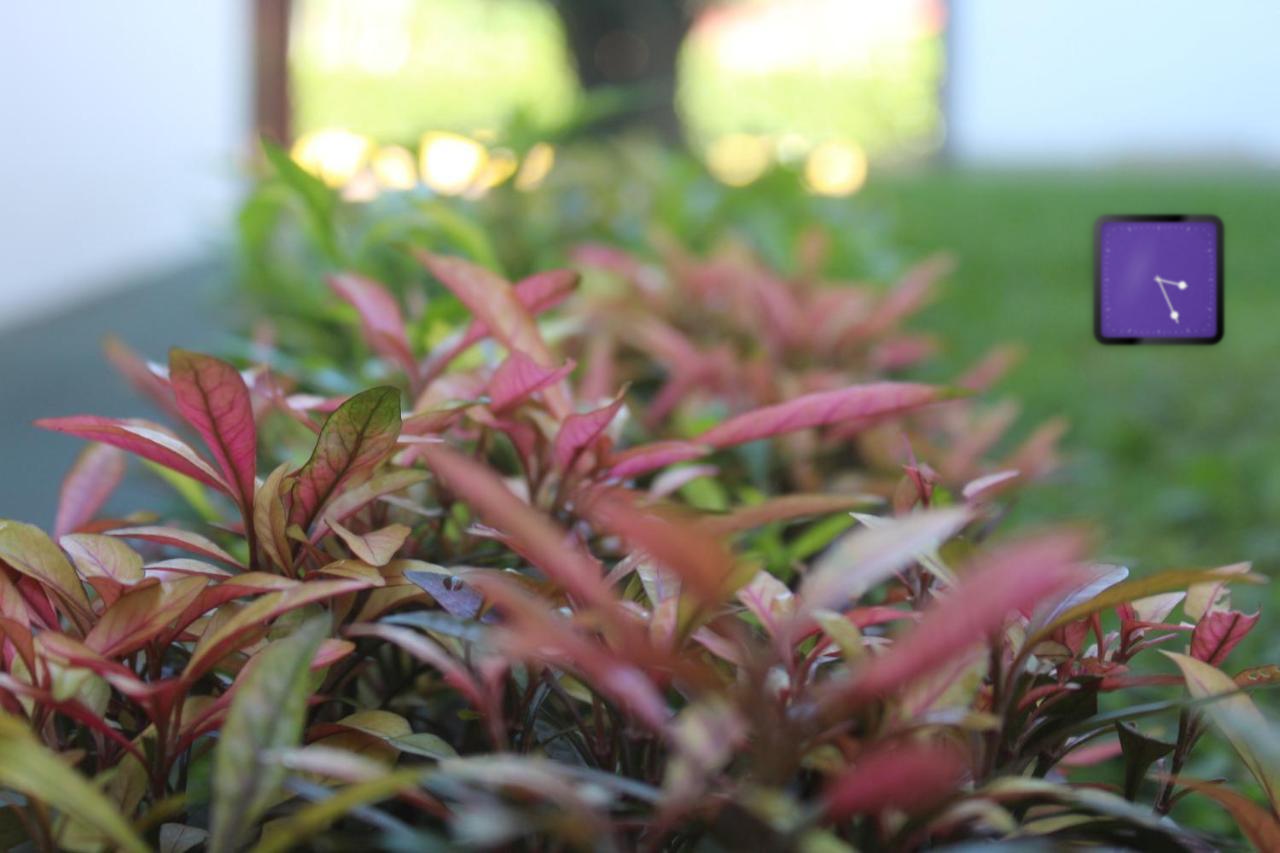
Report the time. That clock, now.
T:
3:26
